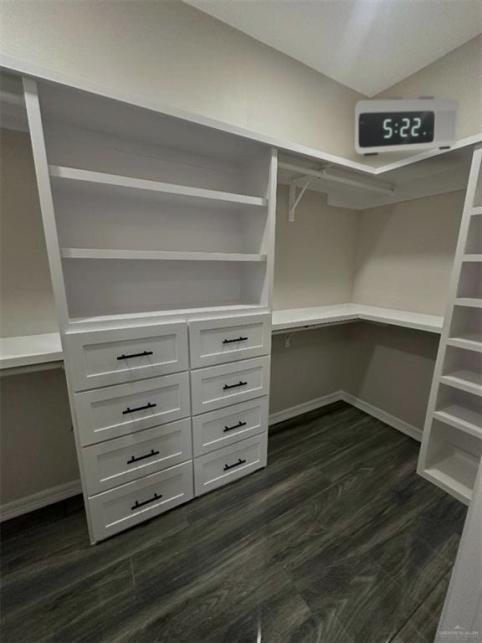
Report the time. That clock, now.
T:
5:22
